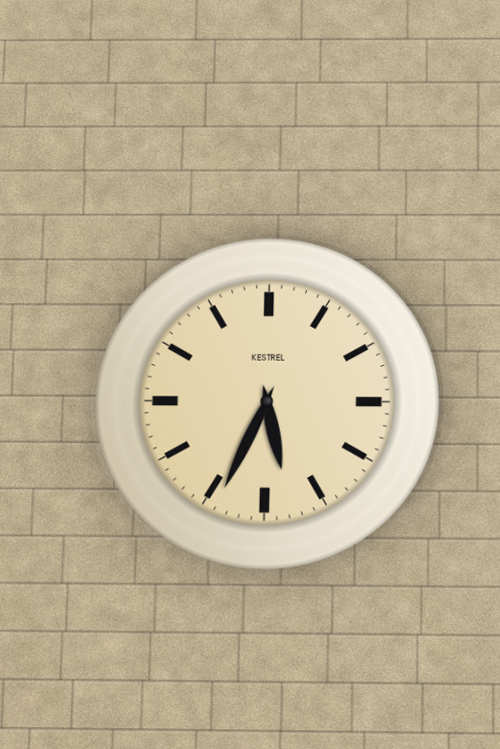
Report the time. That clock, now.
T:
5:34
